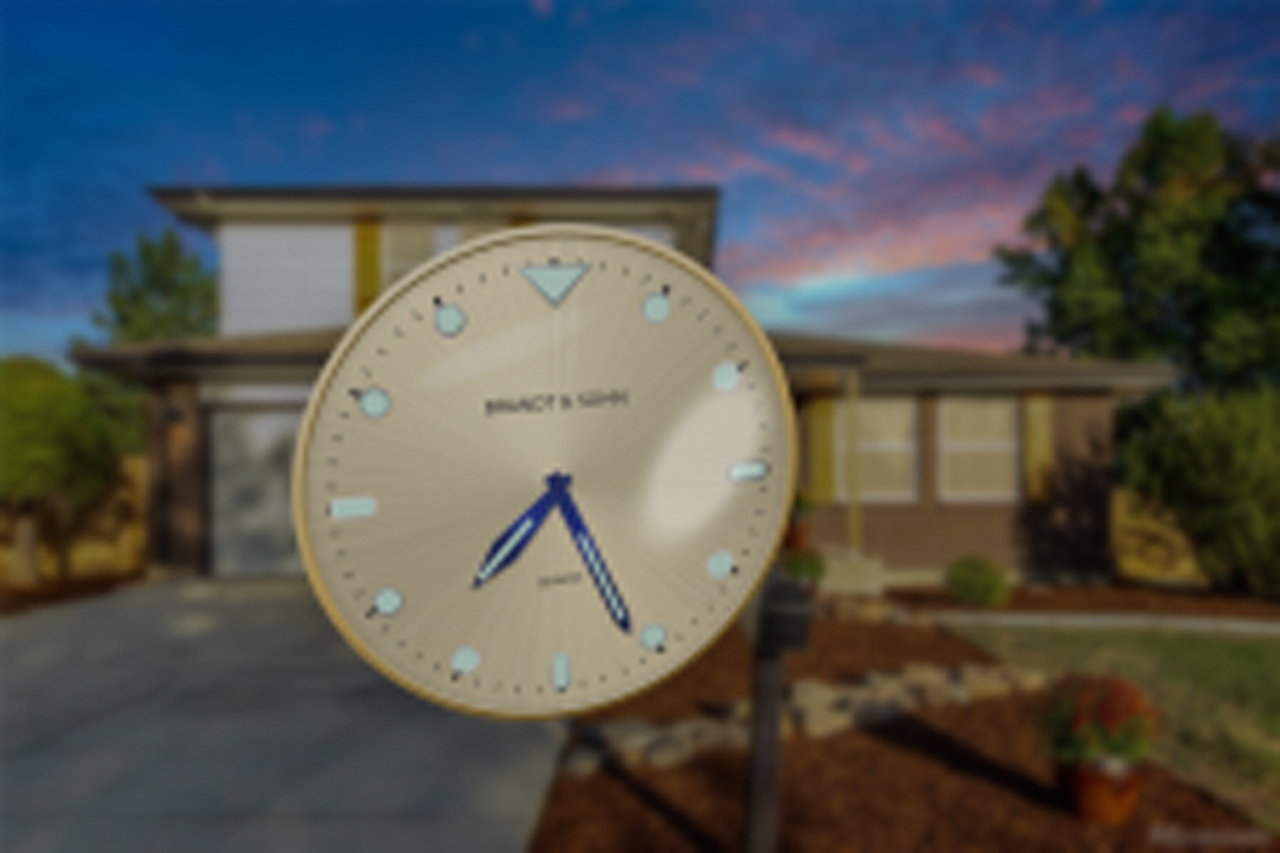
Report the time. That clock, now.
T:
7:26
